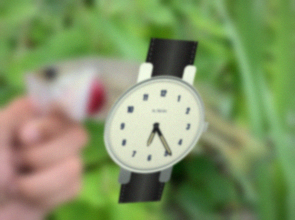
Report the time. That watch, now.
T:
6:24
